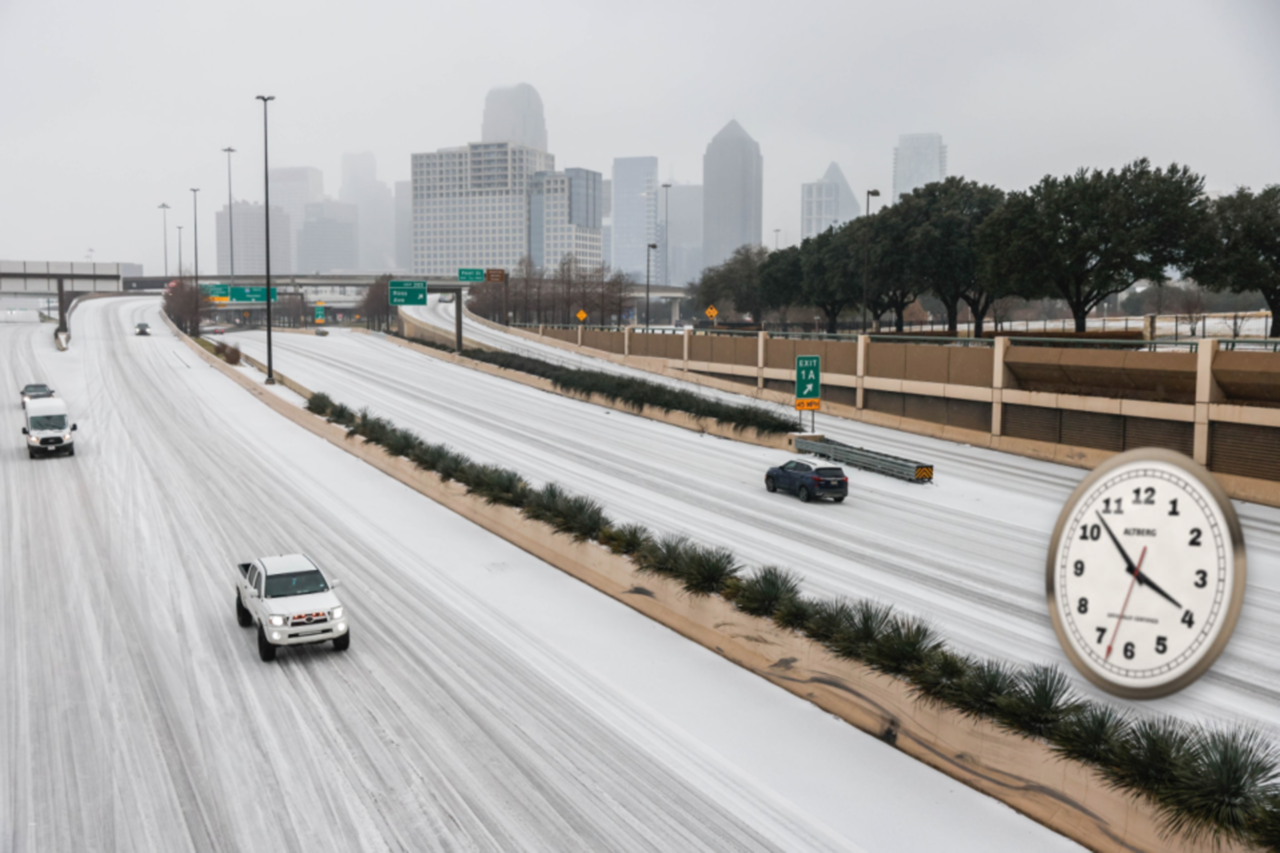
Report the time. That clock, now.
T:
3:52:33
